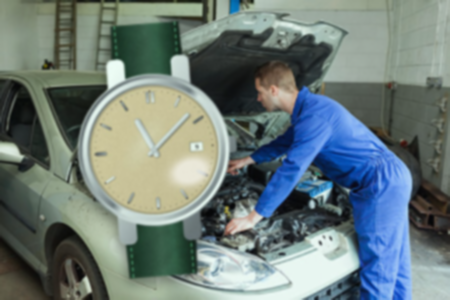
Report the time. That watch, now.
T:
11:08
